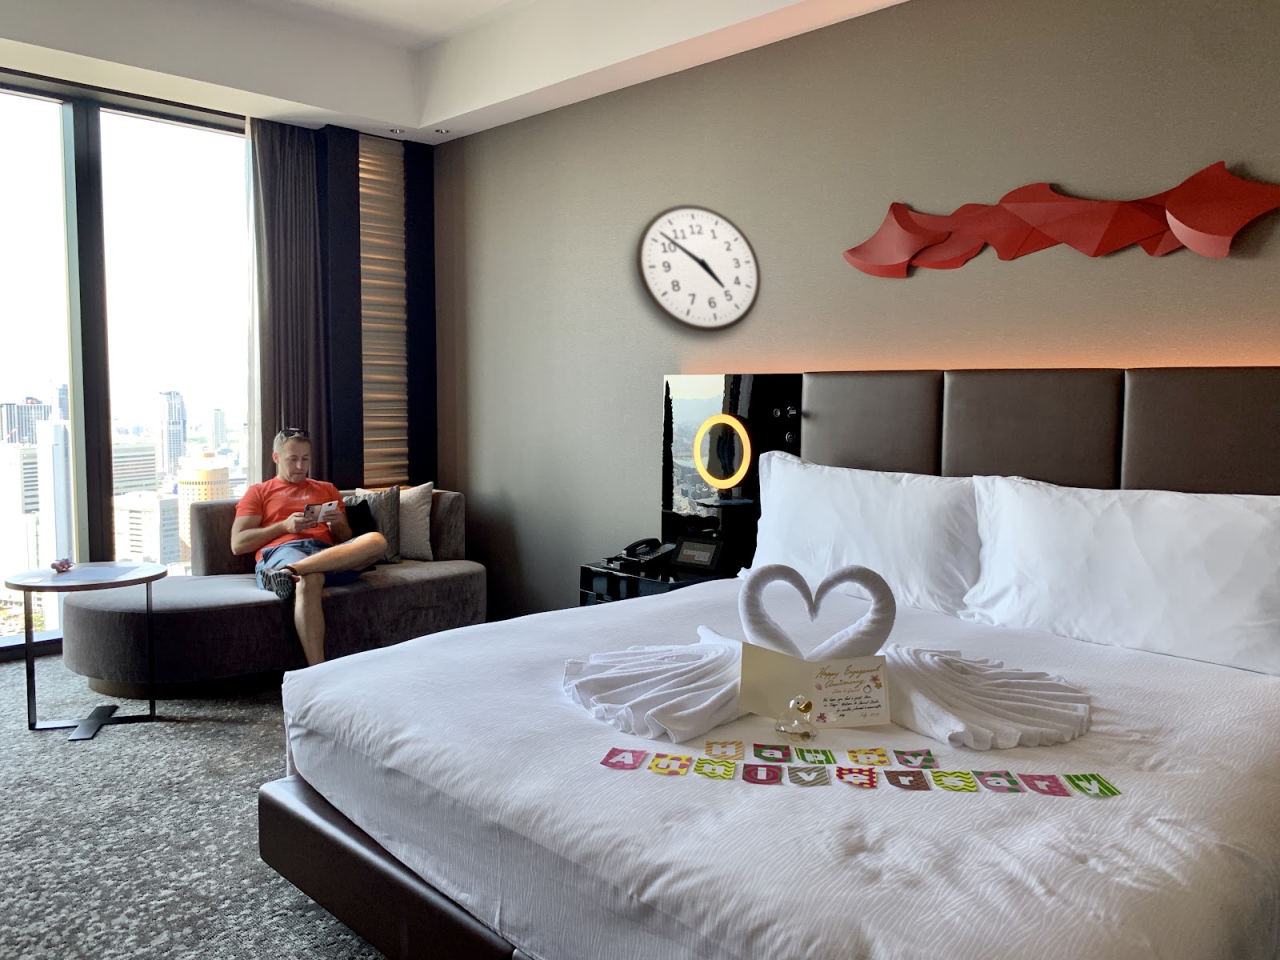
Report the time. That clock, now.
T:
4:52
